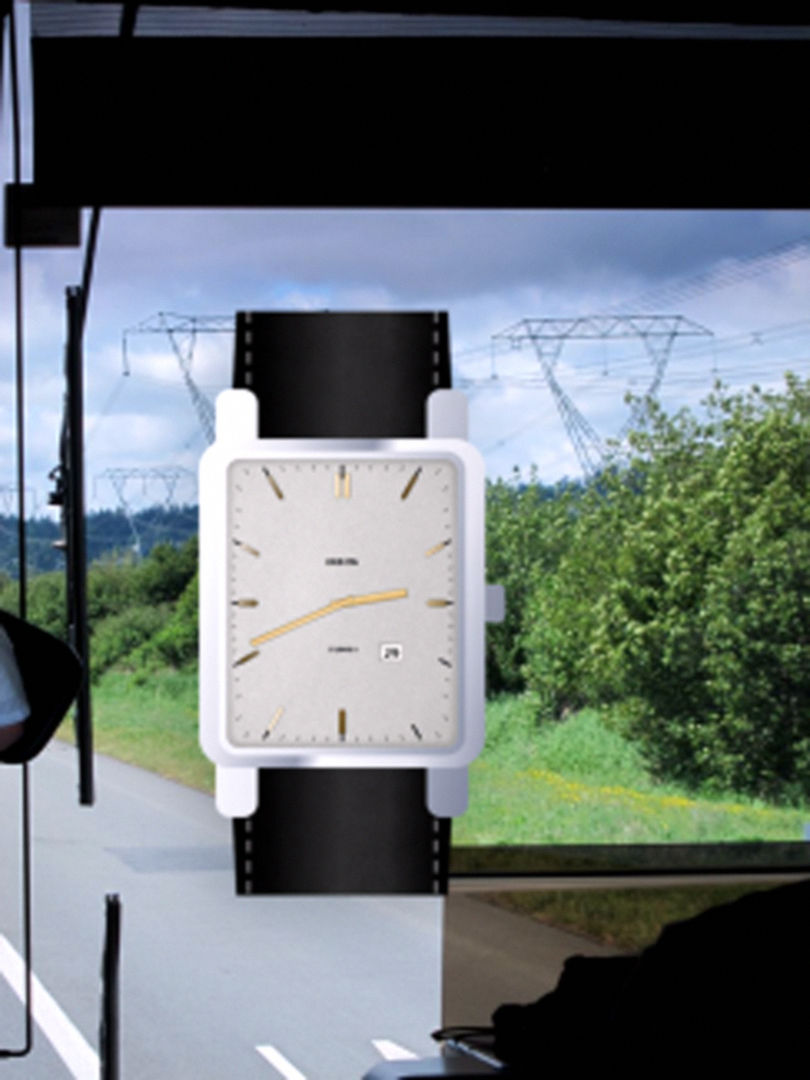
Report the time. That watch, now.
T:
2:41
